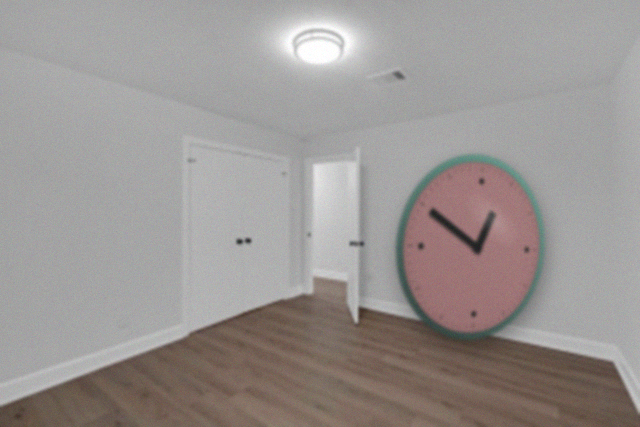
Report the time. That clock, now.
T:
12:50
